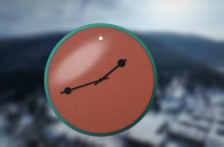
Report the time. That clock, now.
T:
1:42
